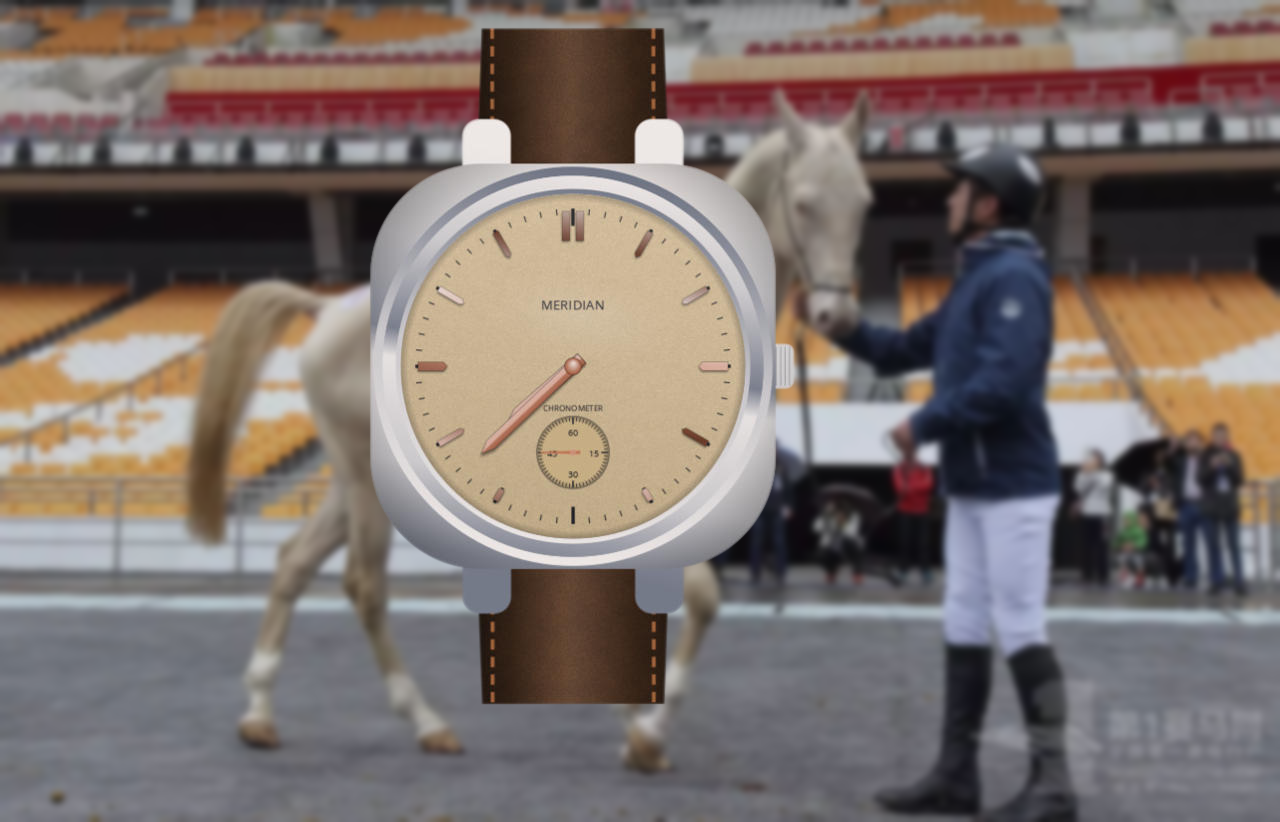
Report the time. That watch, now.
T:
7:37:45
